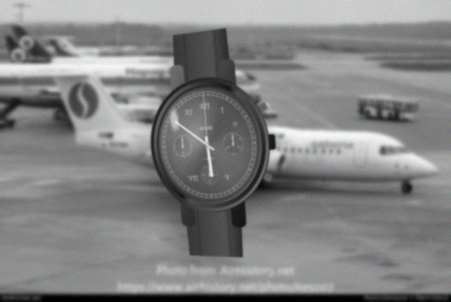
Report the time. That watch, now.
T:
5:51
